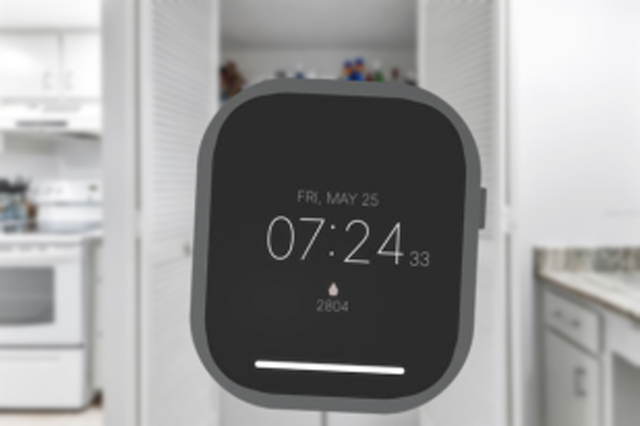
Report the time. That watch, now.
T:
7:24:33
